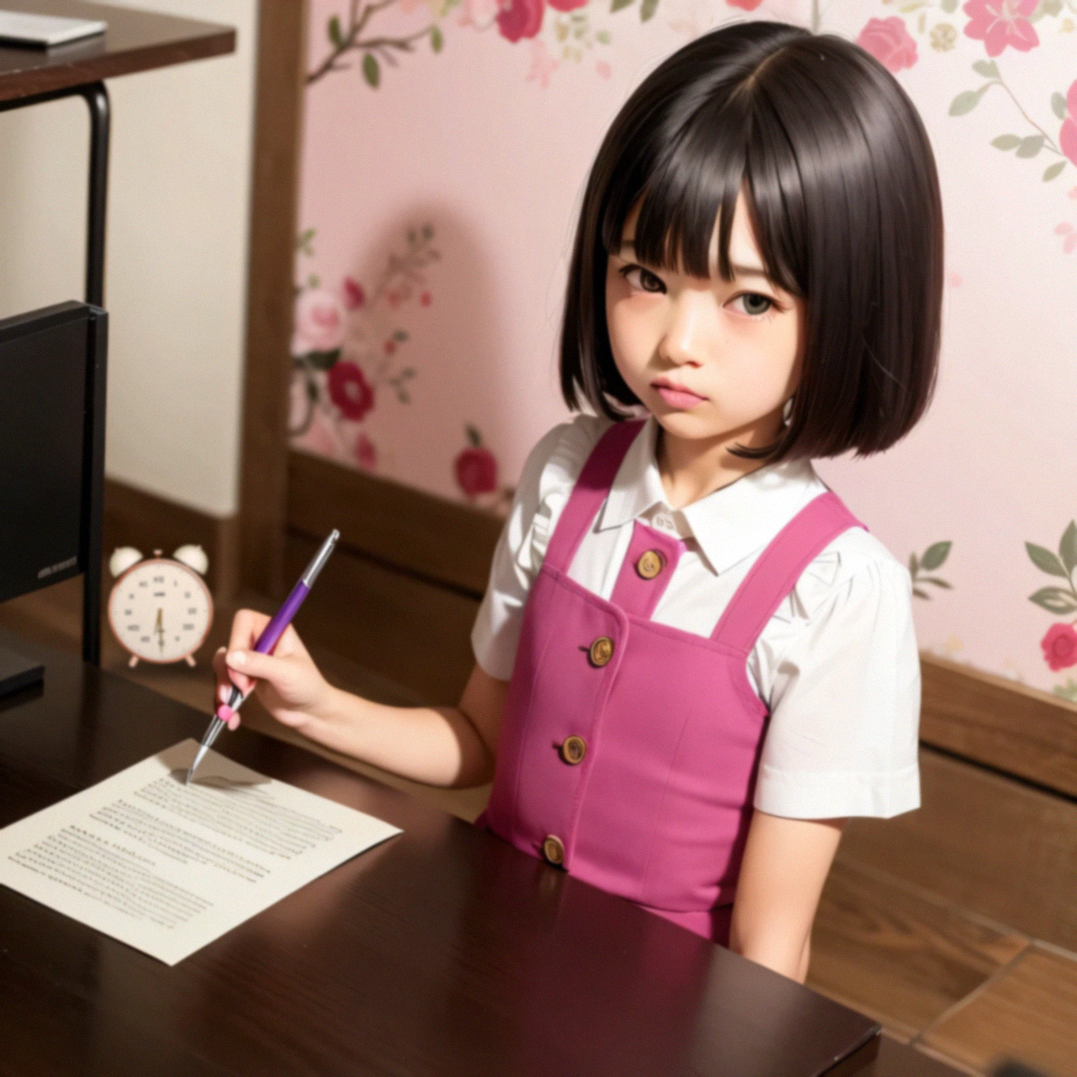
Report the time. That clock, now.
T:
6:30
